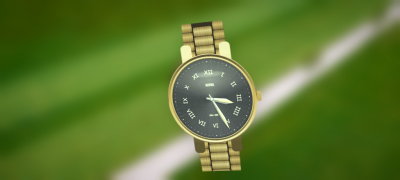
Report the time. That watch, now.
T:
3:26
